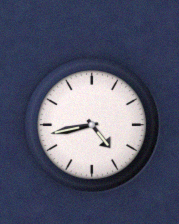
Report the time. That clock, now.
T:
4:43
